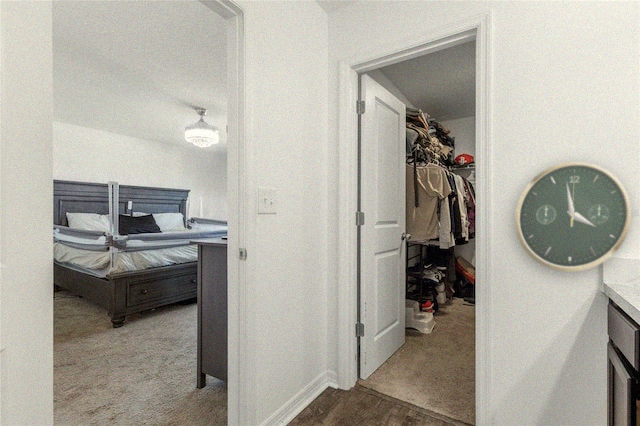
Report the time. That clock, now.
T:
3:58
